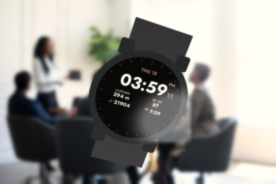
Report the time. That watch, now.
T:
3:59
